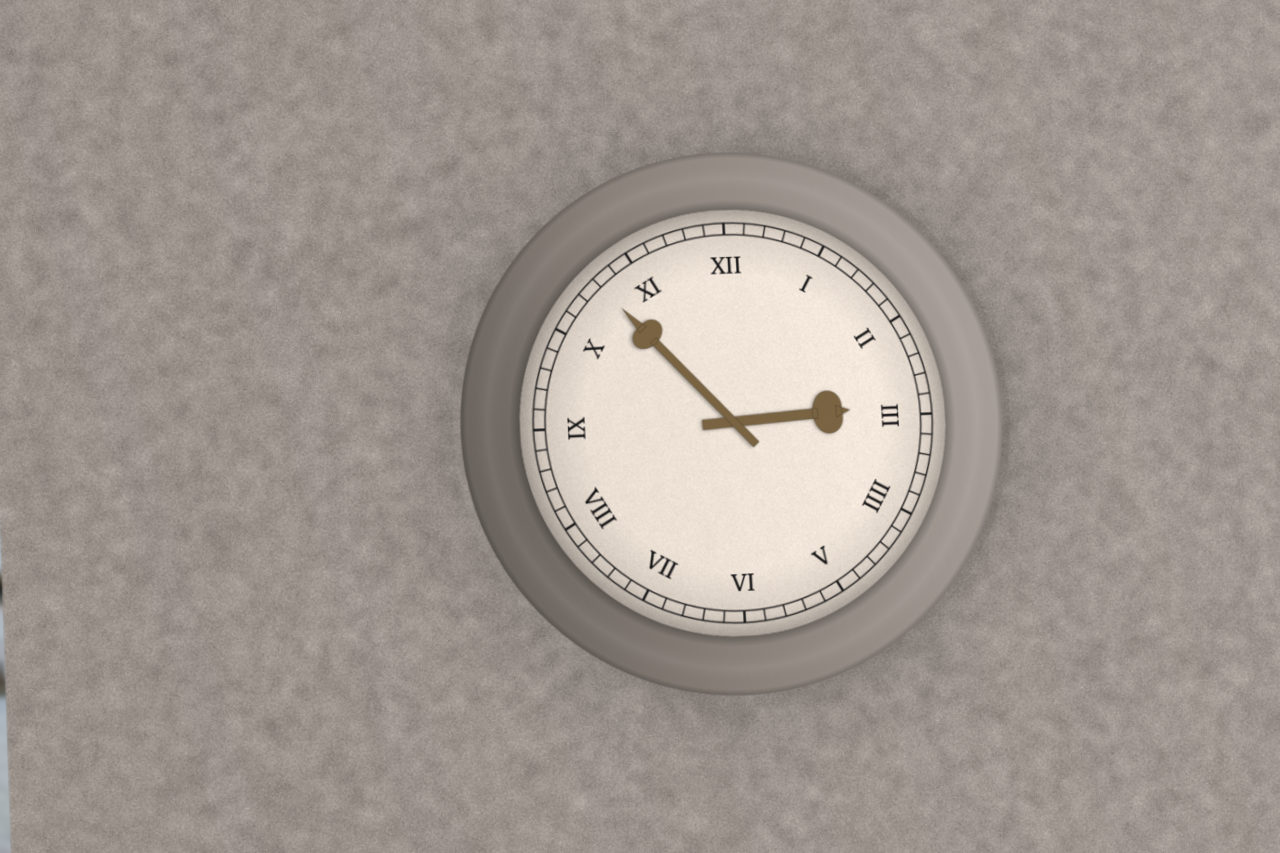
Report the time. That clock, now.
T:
2:53
